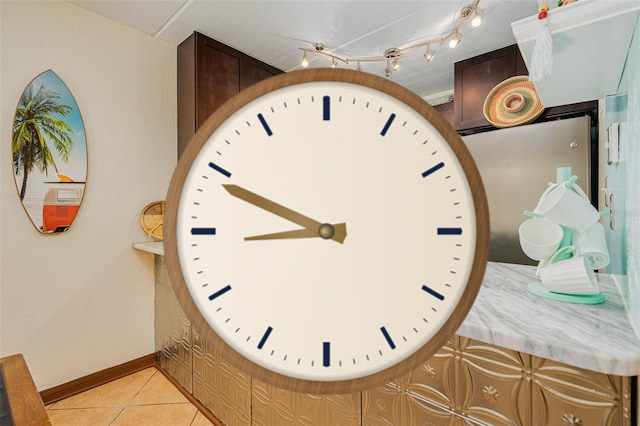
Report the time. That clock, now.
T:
8:49
